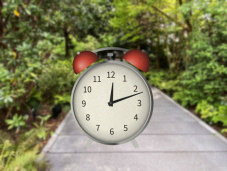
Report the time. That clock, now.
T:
12:12
